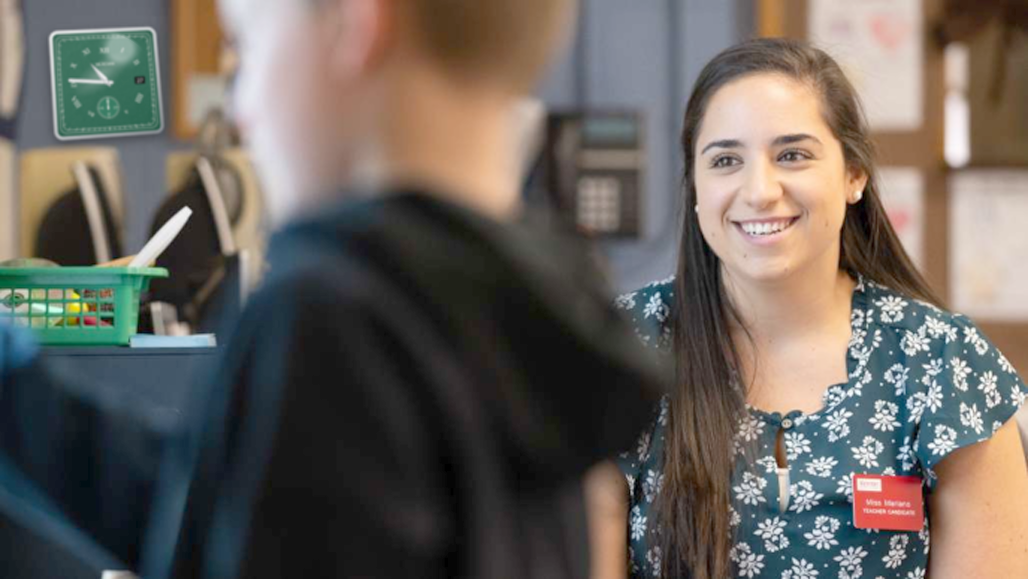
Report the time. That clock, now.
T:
10:46
